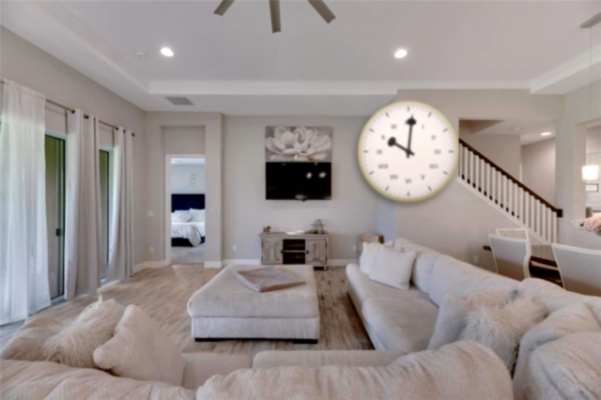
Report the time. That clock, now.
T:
10:01
